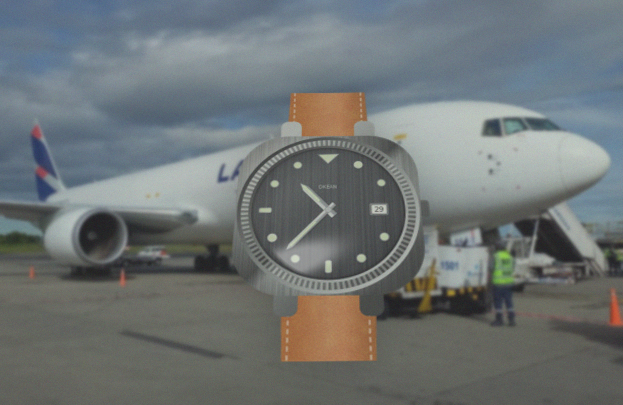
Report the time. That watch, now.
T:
10:37
